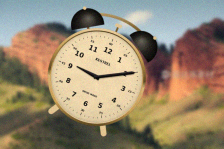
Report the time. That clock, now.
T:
9:10
